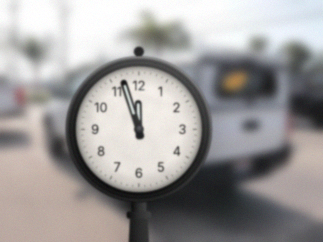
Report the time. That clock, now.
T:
11:57
